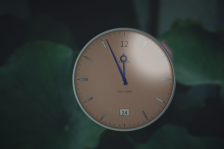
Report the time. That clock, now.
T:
11:56
